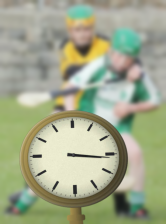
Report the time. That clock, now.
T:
3:16
